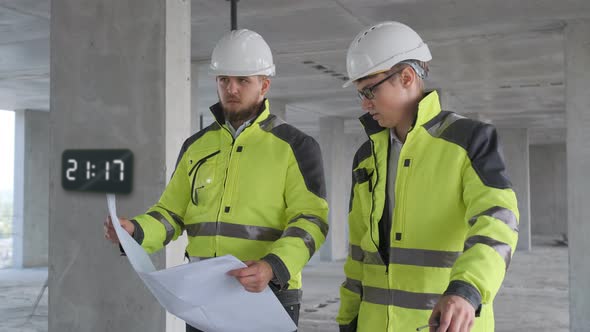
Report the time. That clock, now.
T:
21:17
